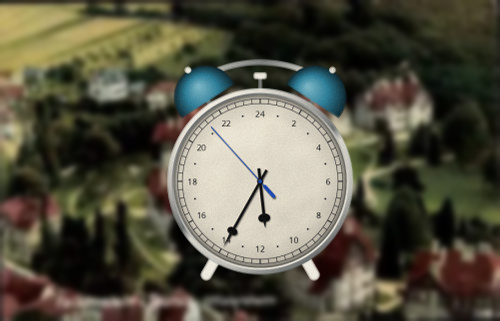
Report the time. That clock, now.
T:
11:34:53
